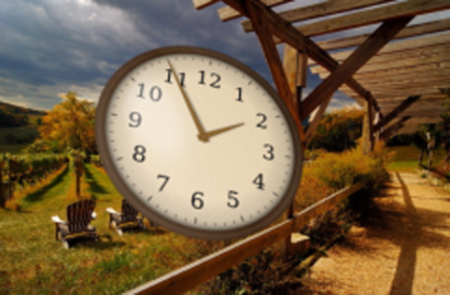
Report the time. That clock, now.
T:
1:55
